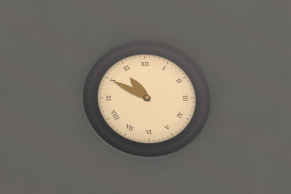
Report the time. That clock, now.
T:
10:50
